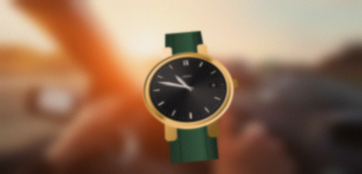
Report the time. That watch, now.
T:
10:48
